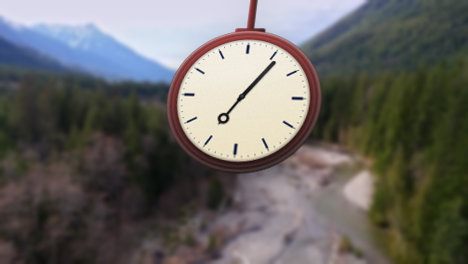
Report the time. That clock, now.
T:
7:06
